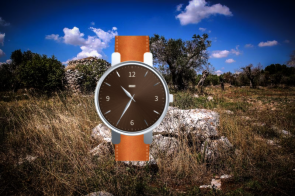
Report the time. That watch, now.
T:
10:35
